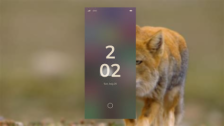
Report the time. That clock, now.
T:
2:02
